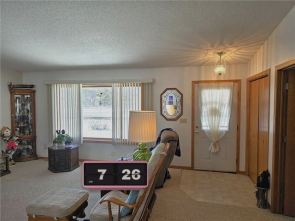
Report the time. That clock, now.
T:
7:26
